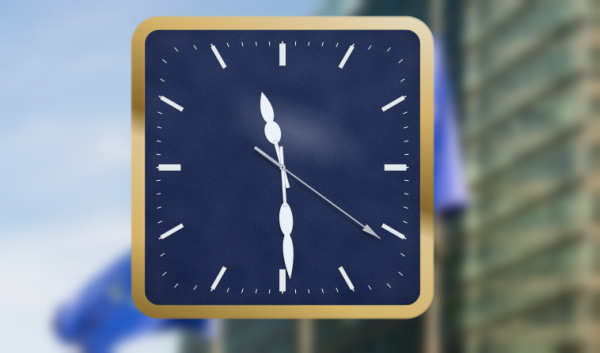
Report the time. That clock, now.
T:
11:29:21
